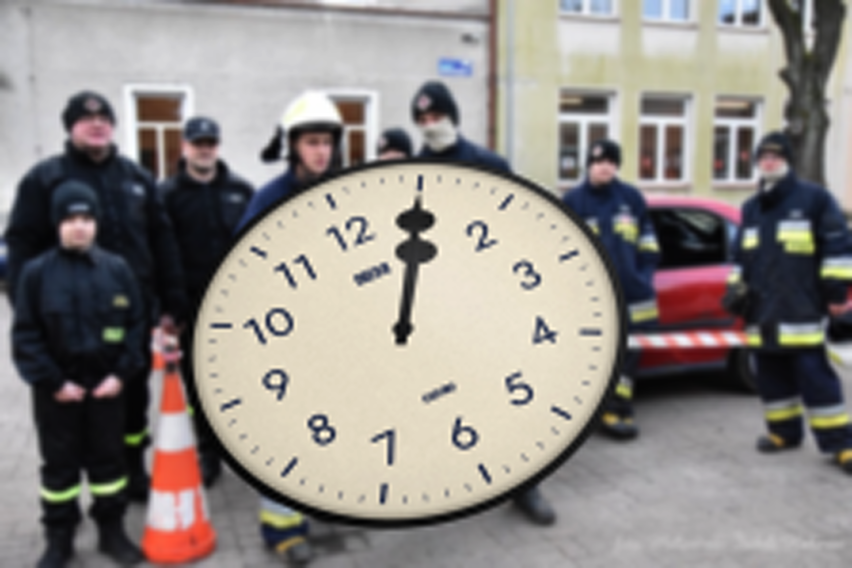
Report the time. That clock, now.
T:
1:05
